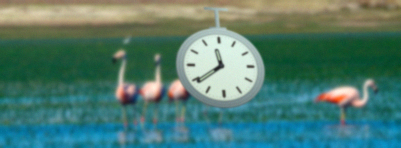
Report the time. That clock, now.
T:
11:39
